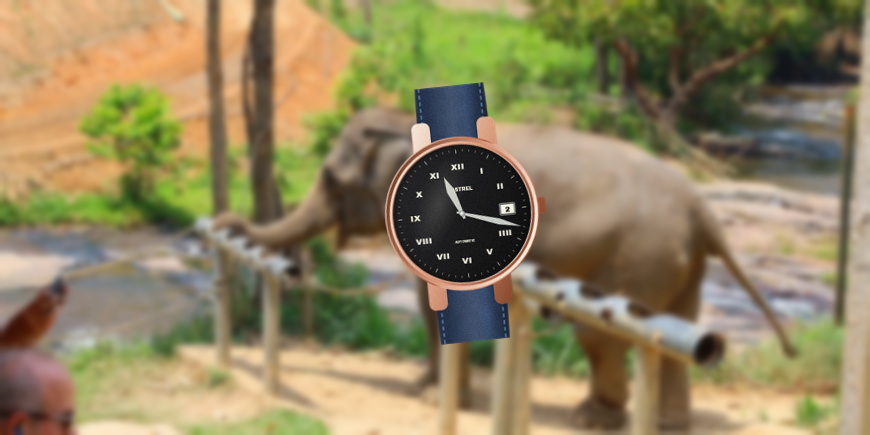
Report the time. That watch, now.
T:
11:18
